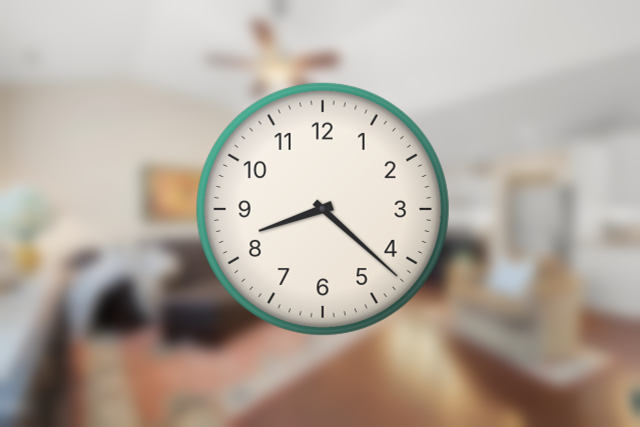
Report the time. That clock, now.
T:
8:22
